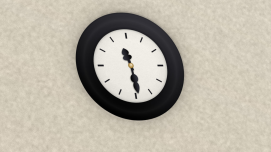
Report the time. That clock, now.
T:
11:29
